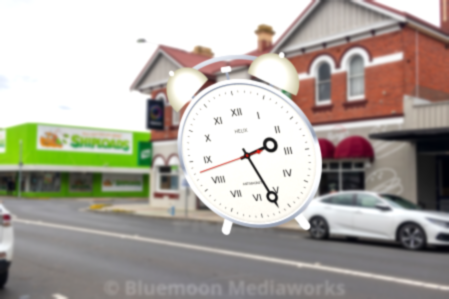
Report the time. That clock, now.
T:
2:26:43
